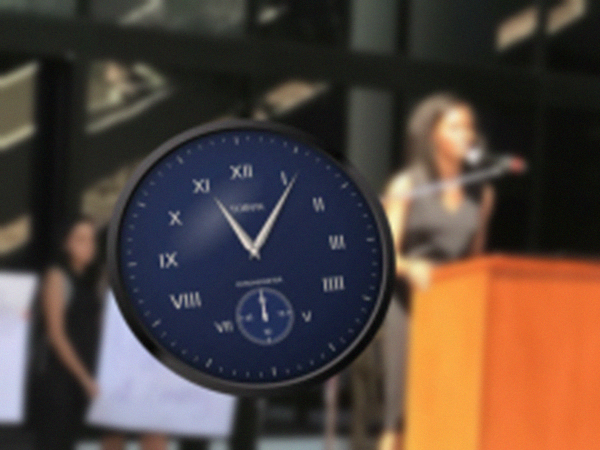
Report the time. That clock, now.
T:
11:06
